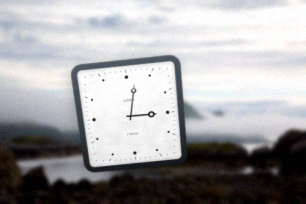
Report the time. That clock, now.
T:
3:02
